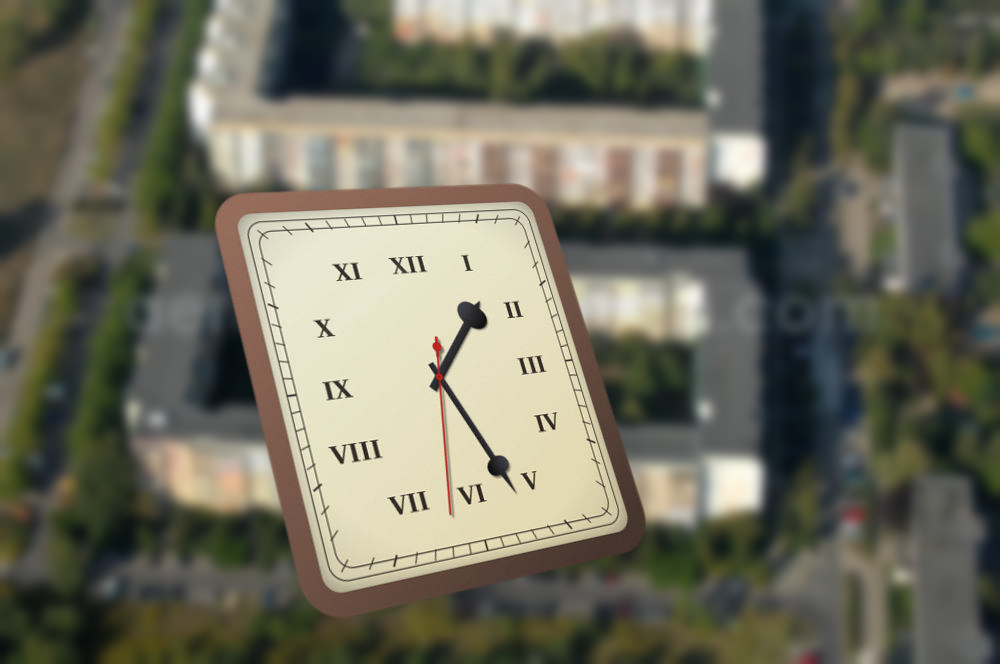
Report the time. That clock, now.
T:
1:26:32
